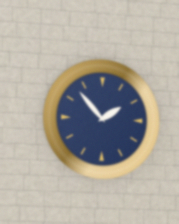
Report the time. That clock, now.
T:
1:53
